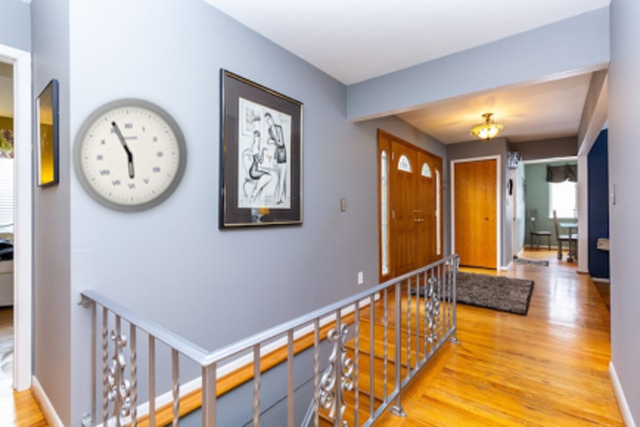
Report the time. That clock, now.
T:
5:56
